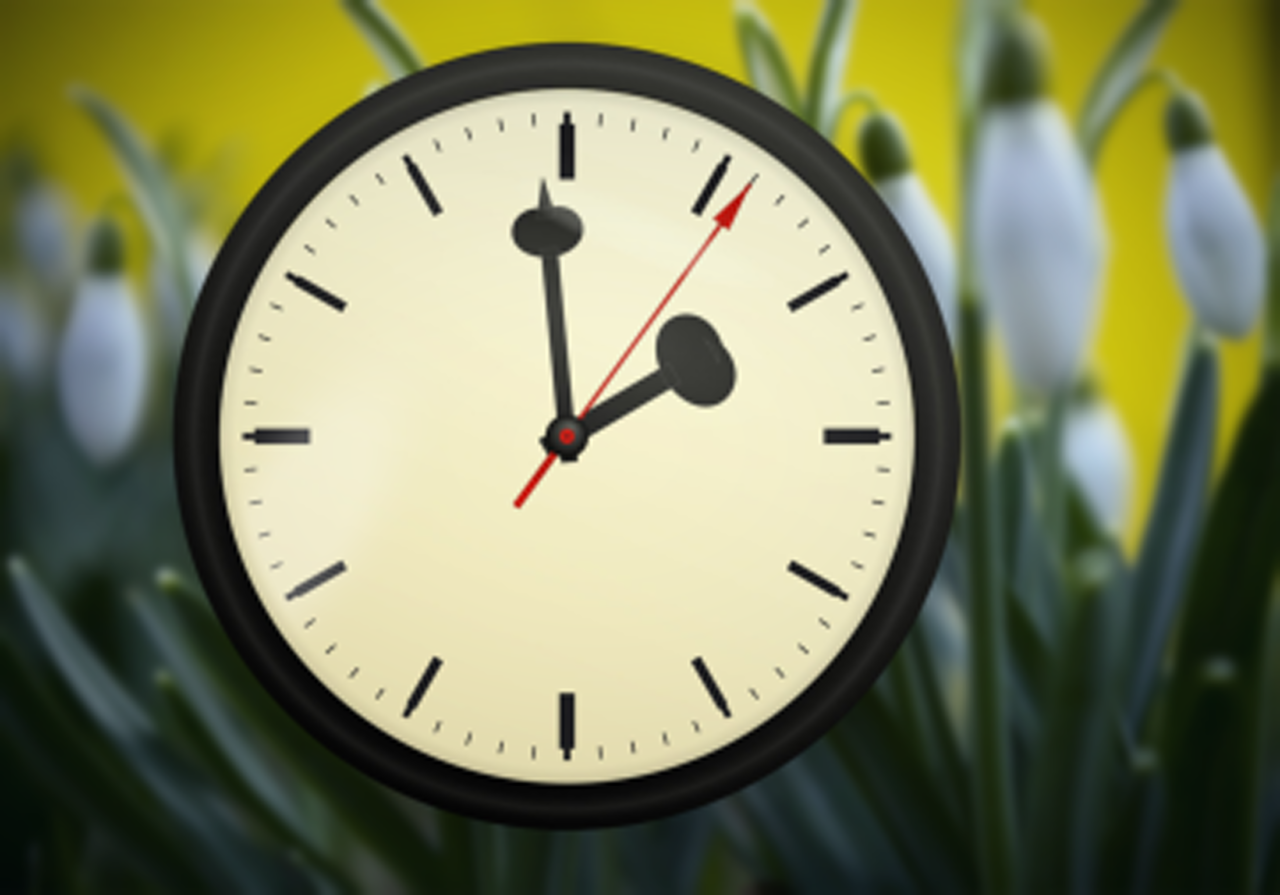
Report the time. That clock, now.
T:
1:59:06
